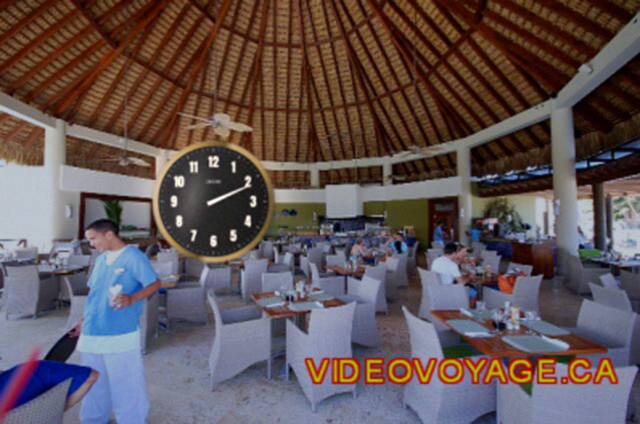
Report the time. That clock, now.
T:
2:11
